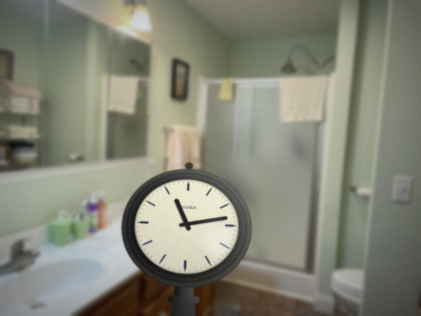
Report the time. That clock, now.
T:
11:13
